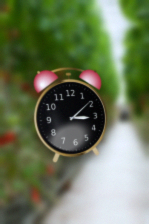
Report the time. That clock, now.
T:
3:09
